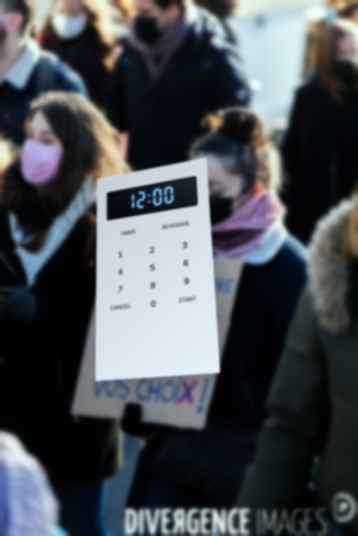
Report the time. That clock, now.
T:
12:00
